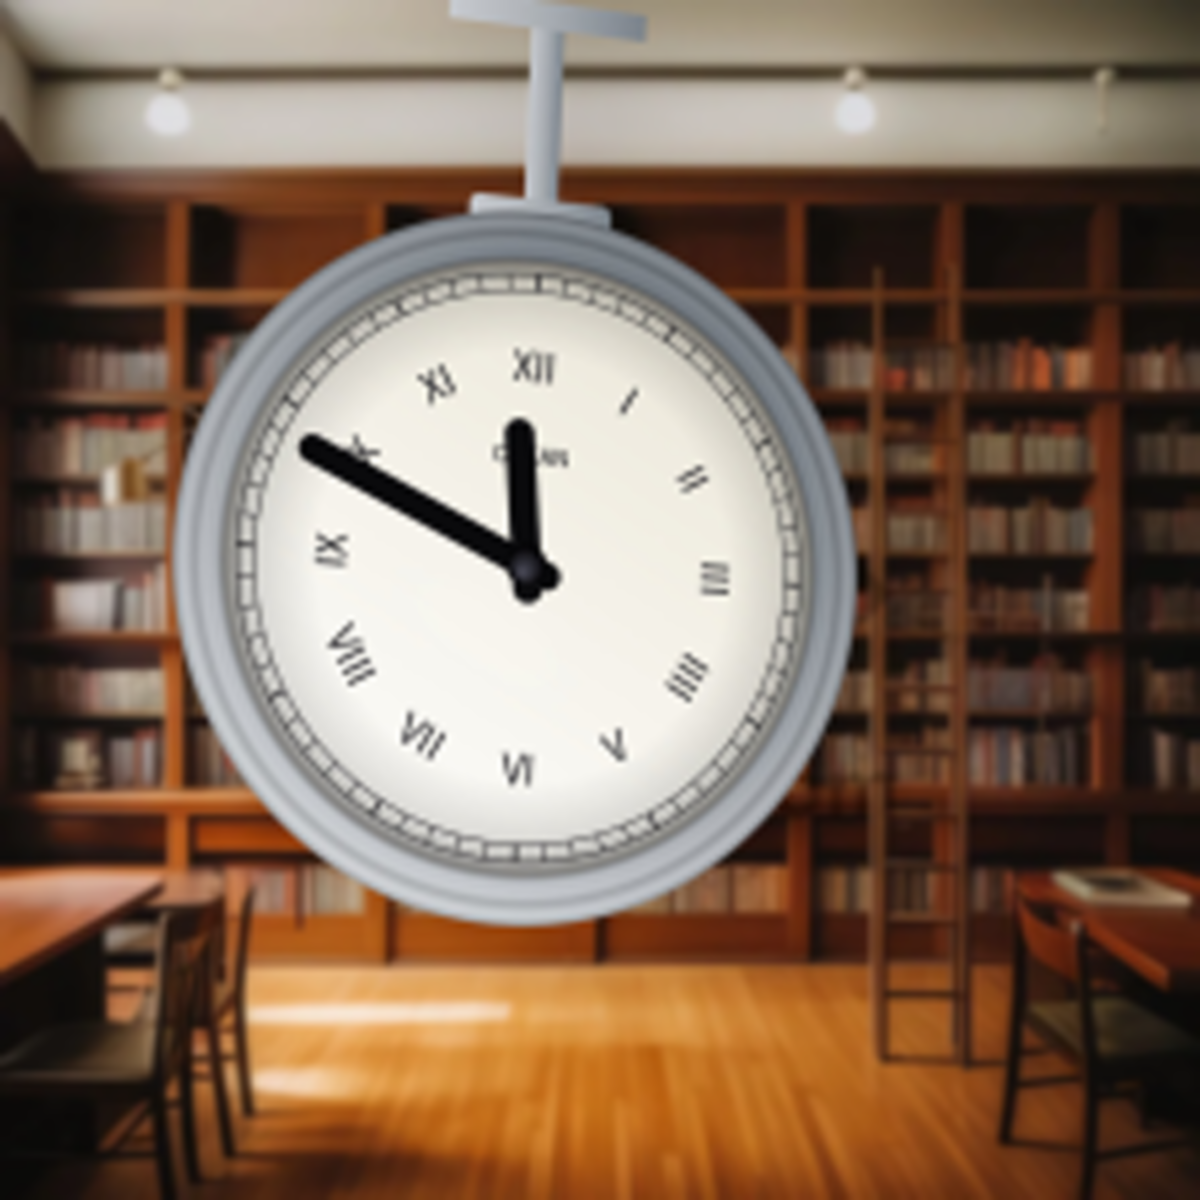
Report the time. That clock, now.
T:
11:49
